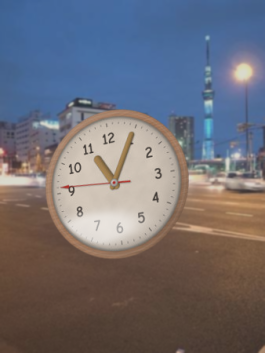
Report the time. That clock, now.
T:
11:04:46
